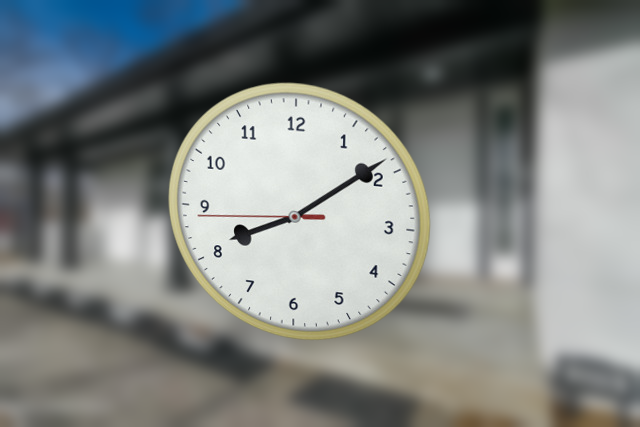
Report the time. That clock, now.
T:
8:08:44
